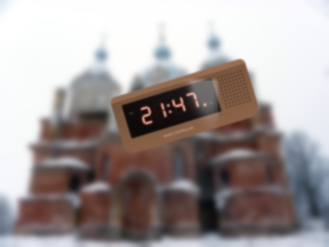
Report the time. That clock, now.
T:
21:47
